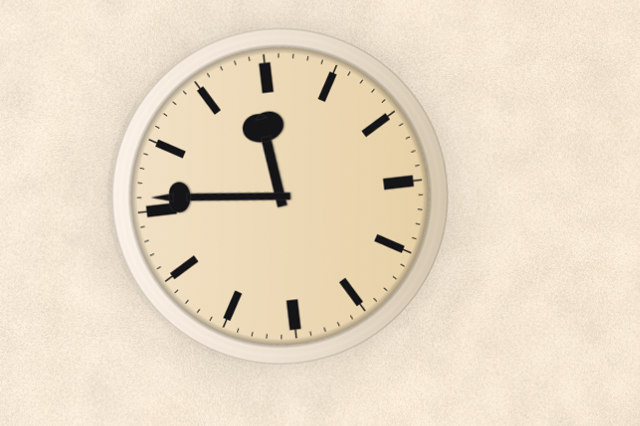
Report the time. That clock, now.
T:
11:46
